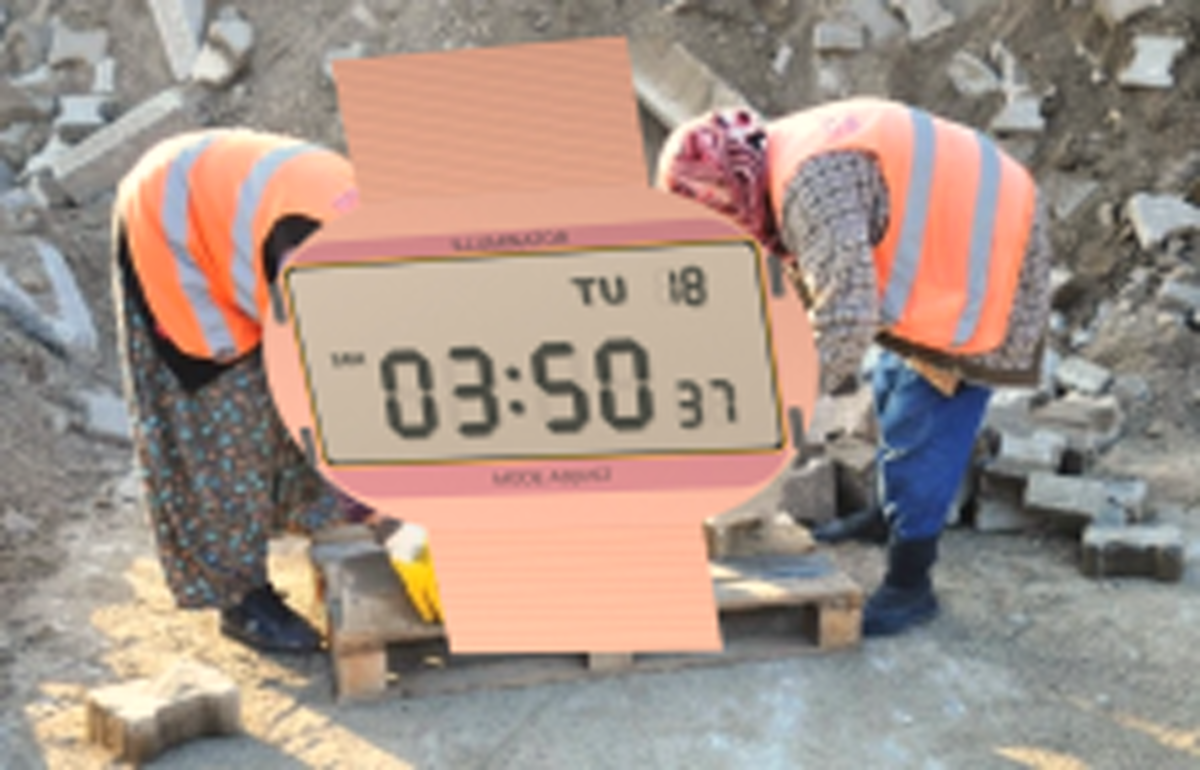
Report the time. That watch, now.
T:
3:50:37
